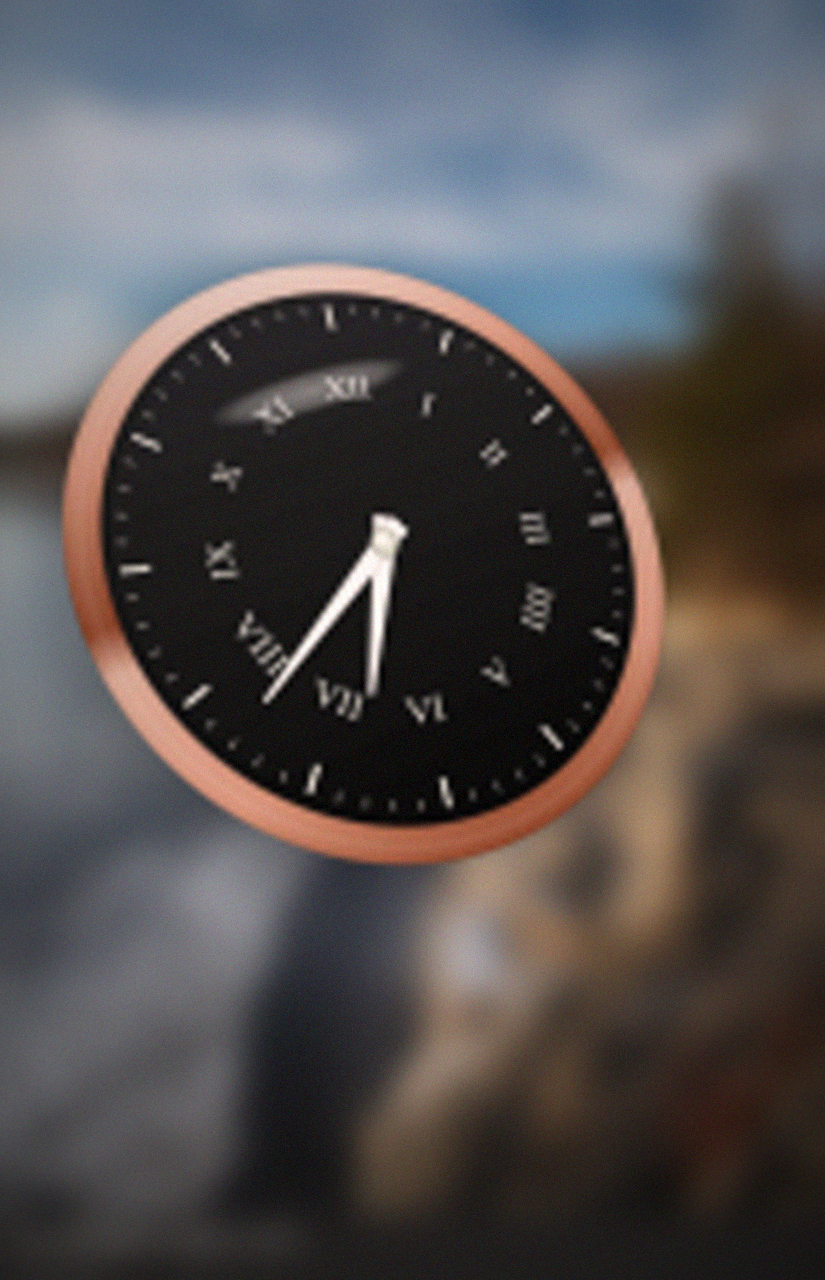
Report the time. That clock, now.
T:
6:38
